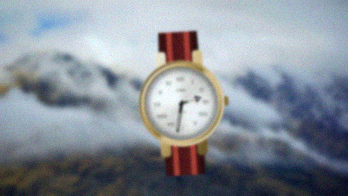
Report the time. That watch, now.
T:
2:32
